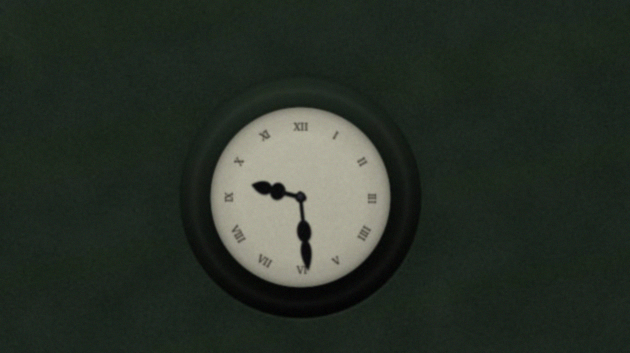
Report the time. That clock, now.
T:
9:29
